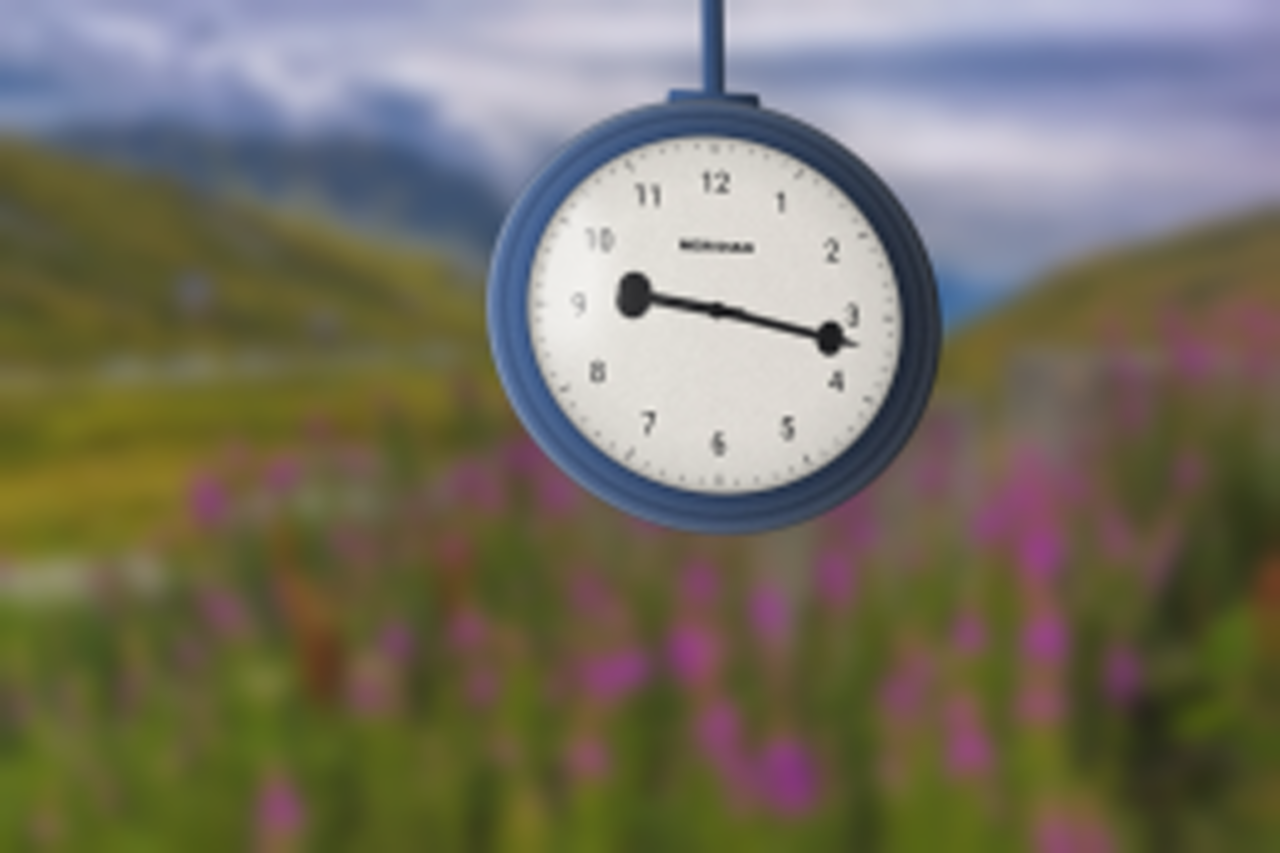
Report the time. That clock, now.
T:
9:17
